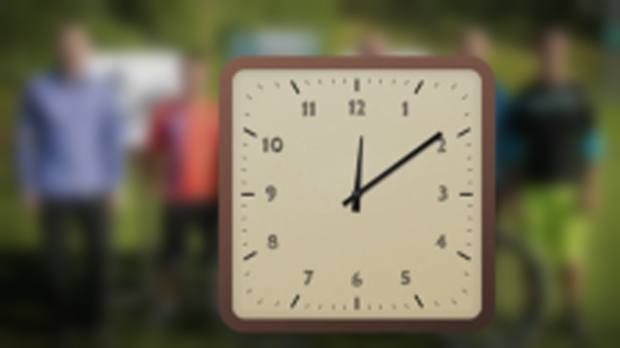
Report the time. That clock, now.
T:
12:09
